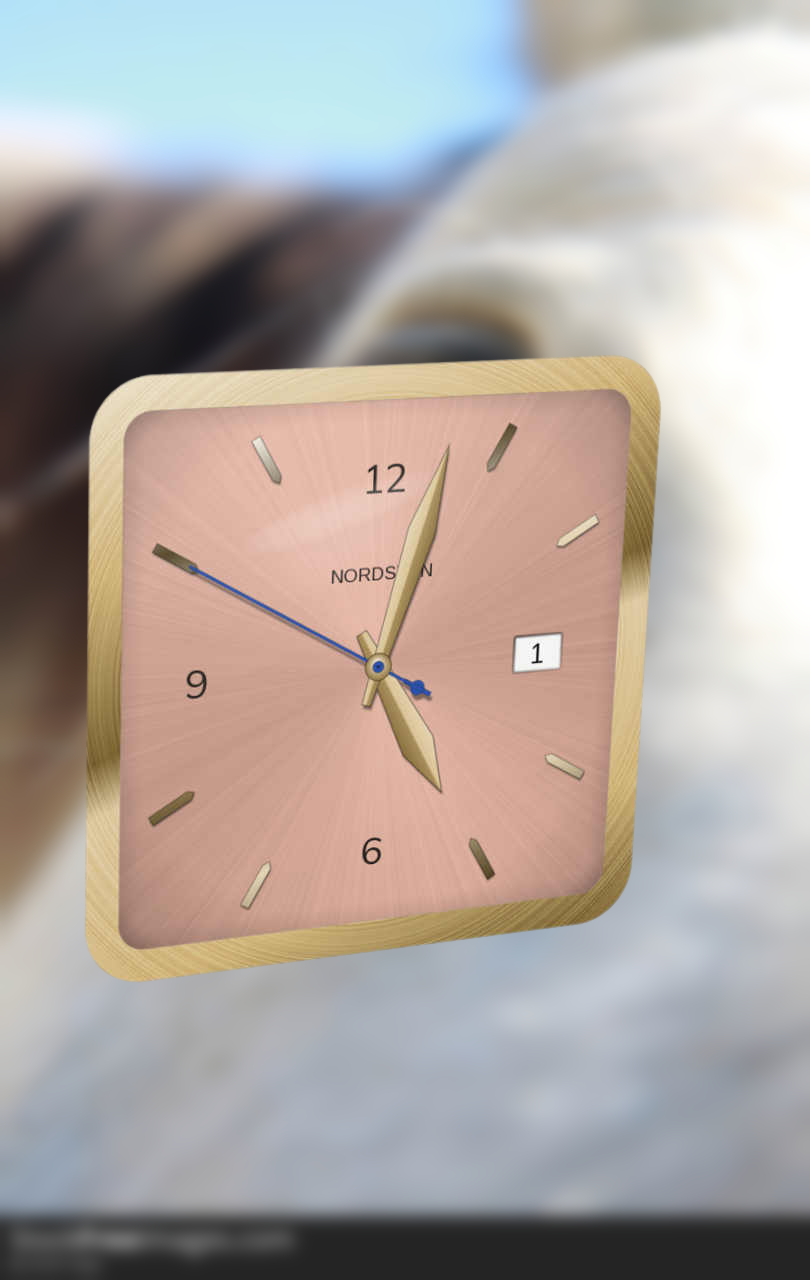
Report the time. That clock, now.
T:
5:02:50
